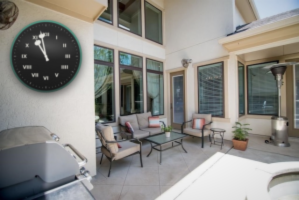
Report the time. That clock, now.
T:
10:58
